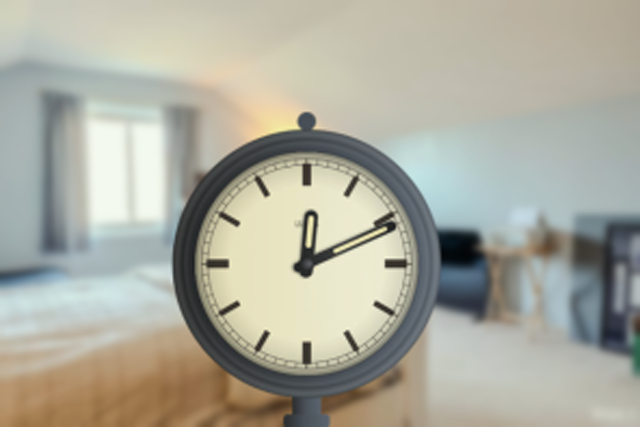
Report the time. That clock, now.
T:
12:11
